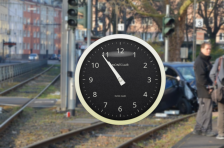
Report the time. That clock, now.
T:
10:54
